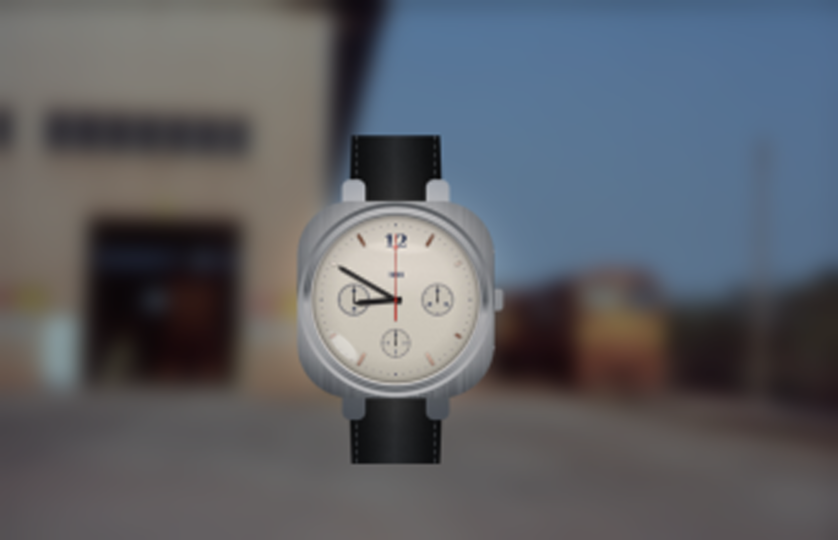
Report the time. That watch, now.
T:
8:50
